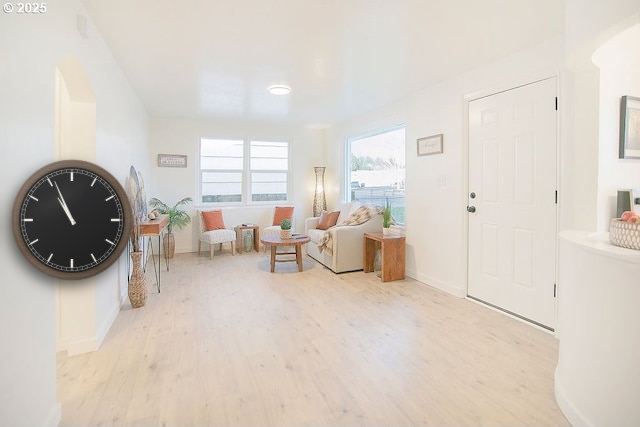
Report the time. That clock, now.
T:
10:56
